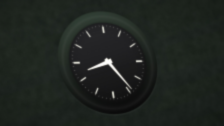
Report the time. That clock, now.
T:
8:24
